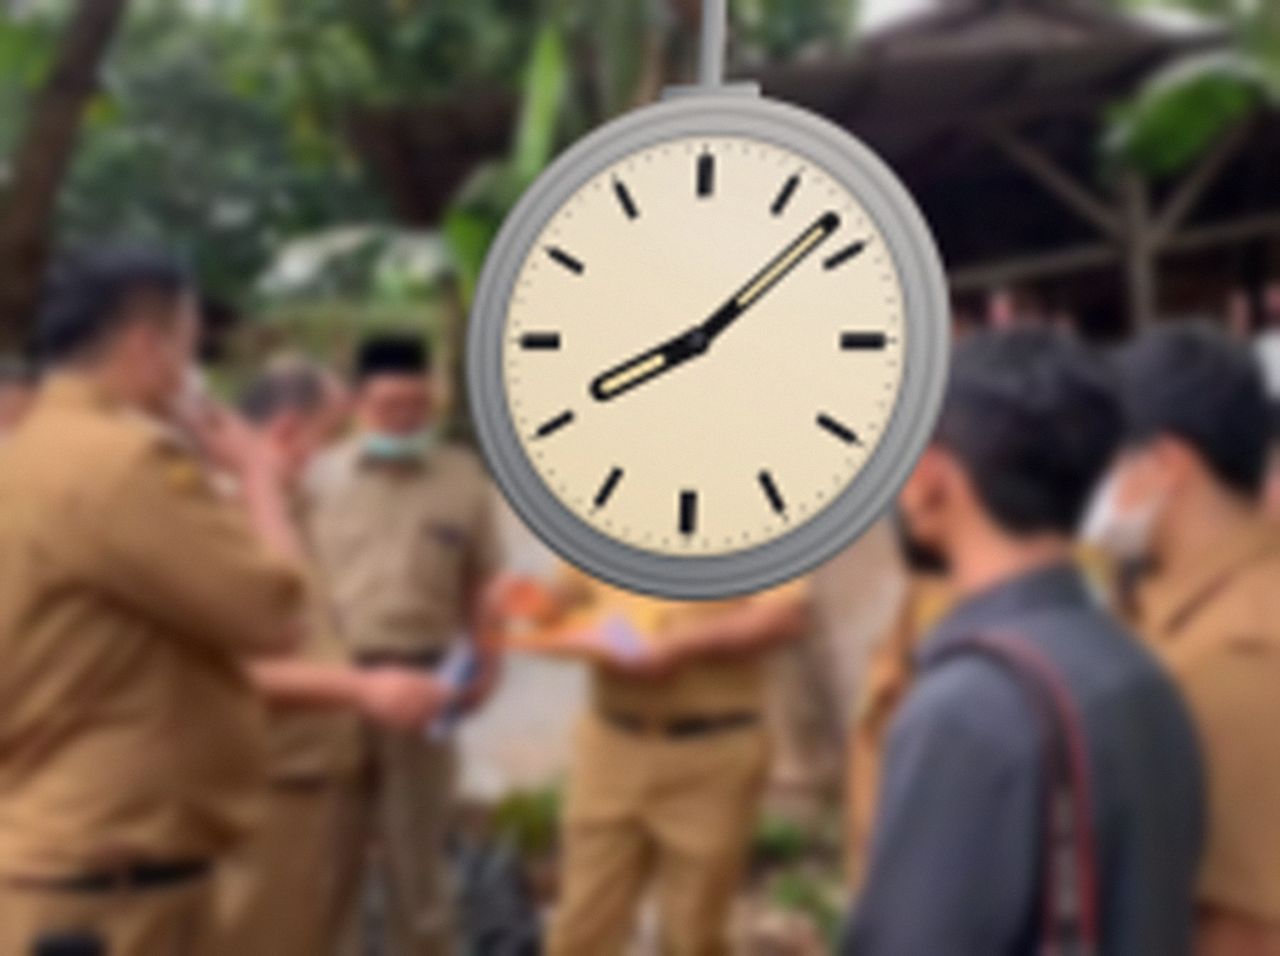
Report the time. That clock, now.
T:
8:08
